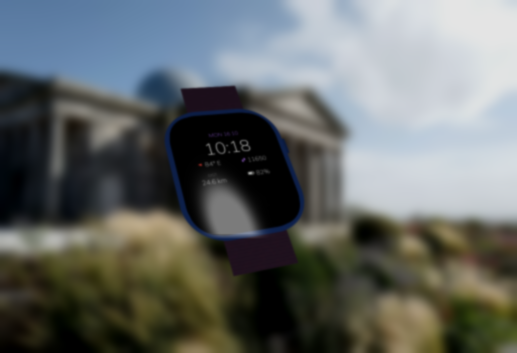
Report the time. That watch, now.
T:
10:18
